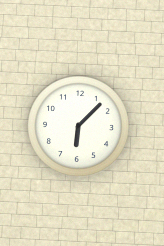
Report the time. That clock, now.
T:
6:07
